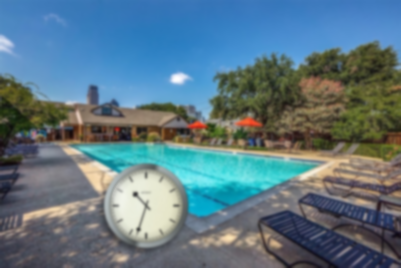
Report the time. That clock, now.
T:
10:33
